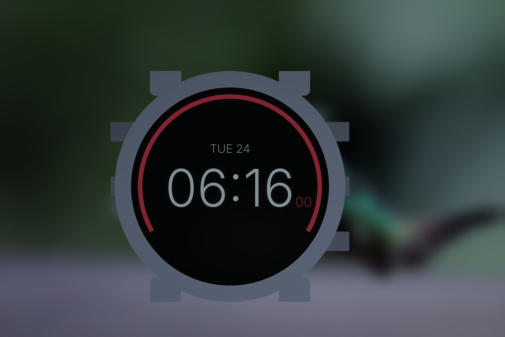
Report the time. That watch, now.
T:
6:16:00
